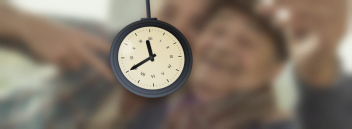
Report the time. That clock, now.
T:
11:40
